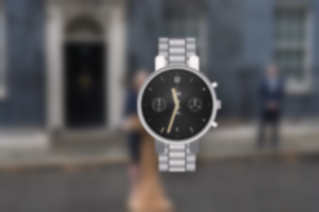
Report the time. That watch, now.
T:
11:33
